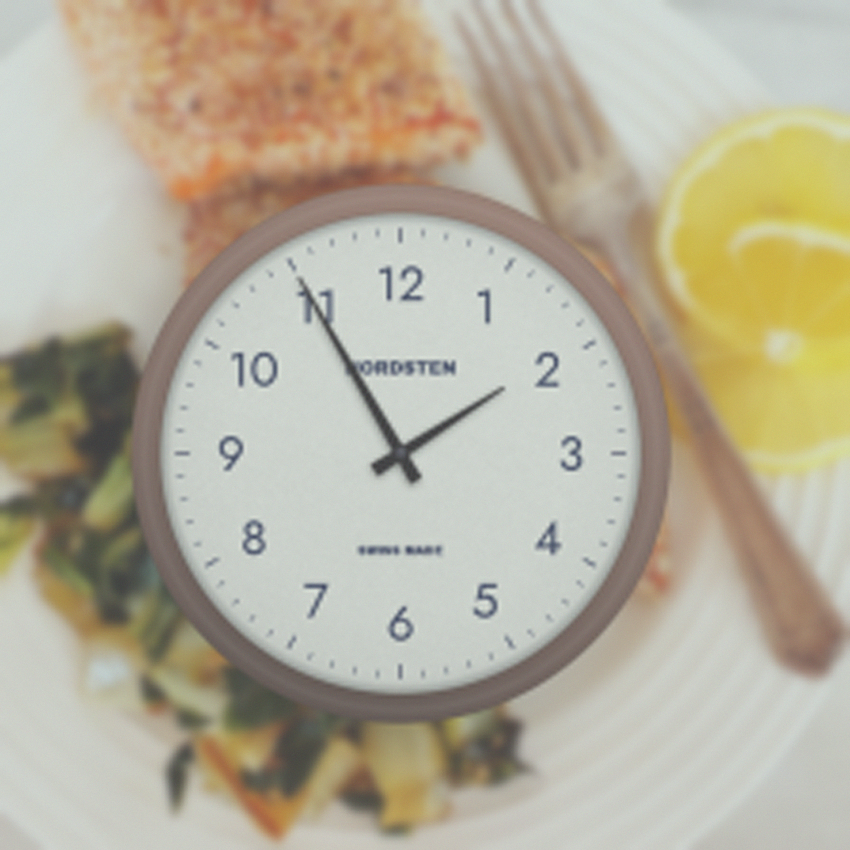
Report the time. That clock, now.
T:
1:55
